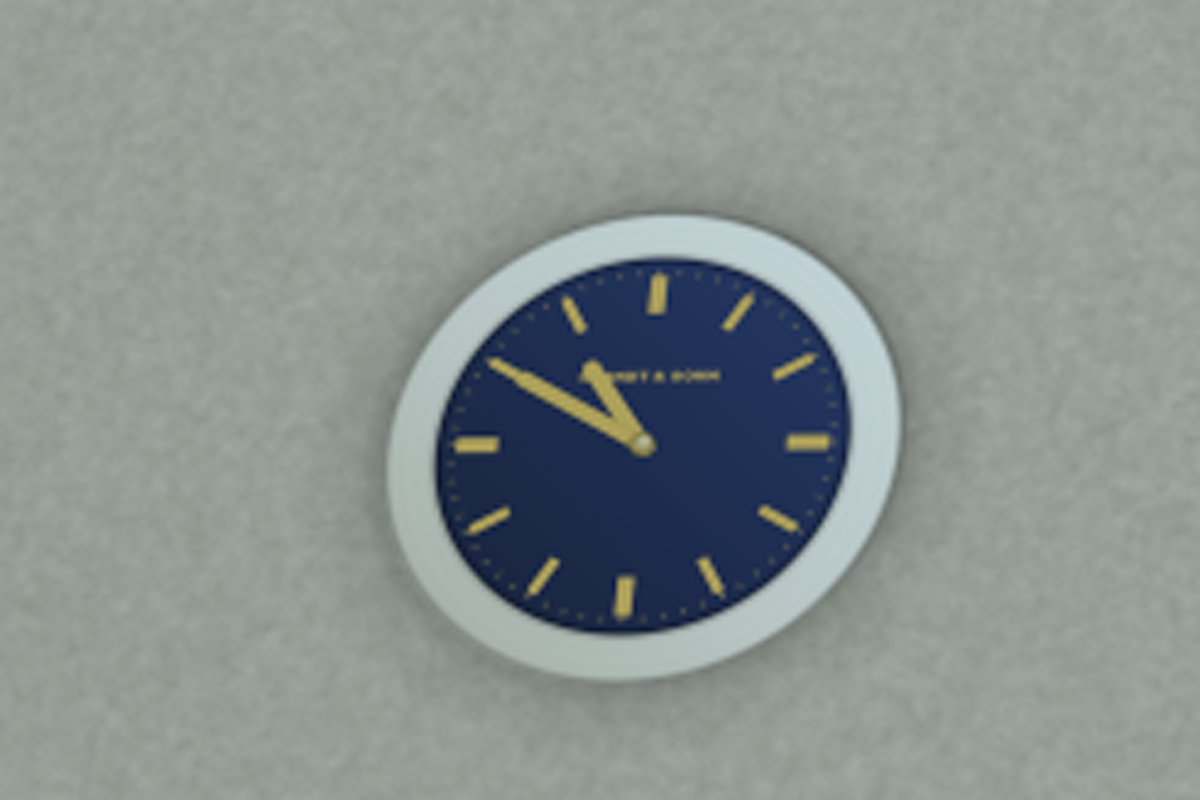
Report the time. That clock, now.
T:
10:50
